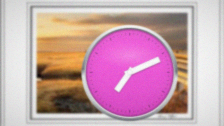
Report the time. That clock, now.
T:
7:11
